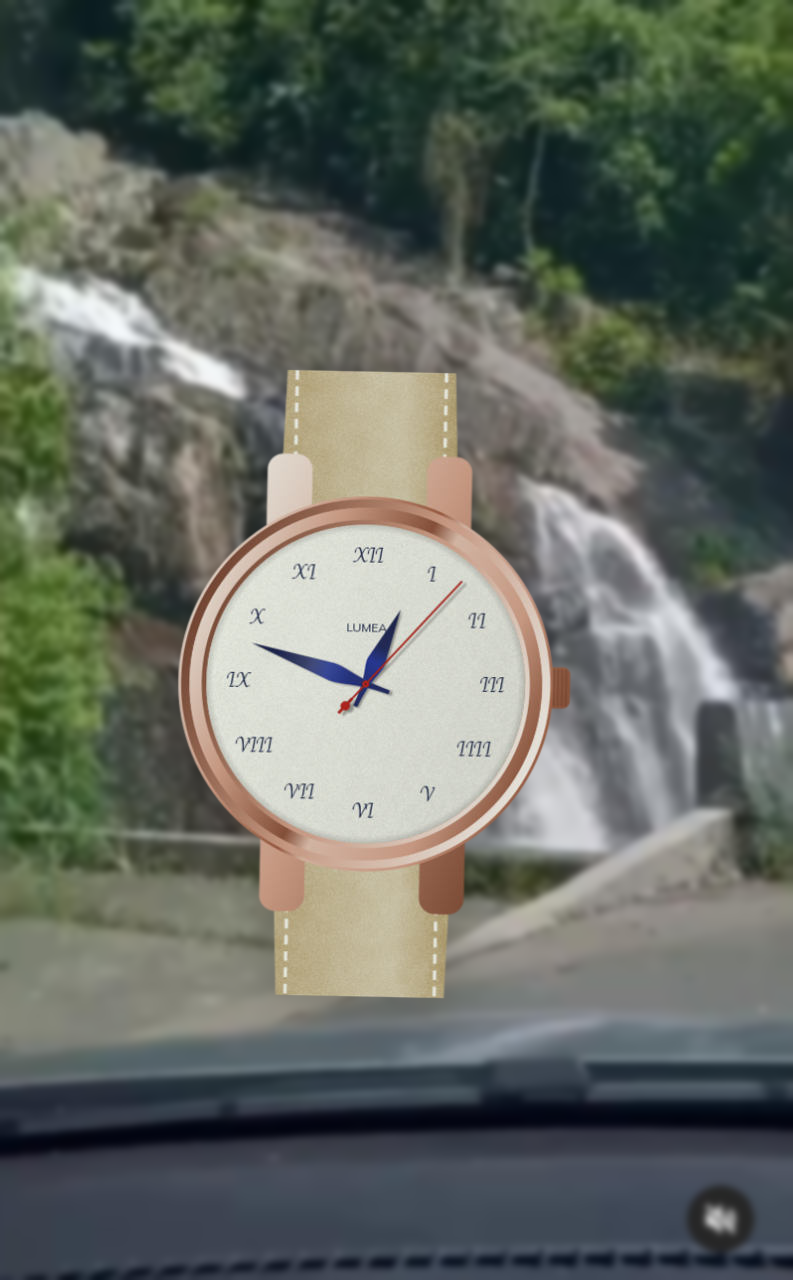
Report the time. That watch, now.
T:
12:48:07
